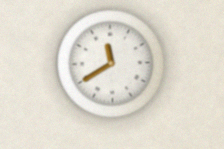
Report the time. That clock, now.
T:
11:40
